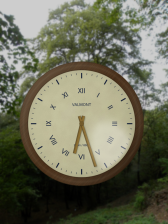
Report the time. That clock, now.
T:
6:27
